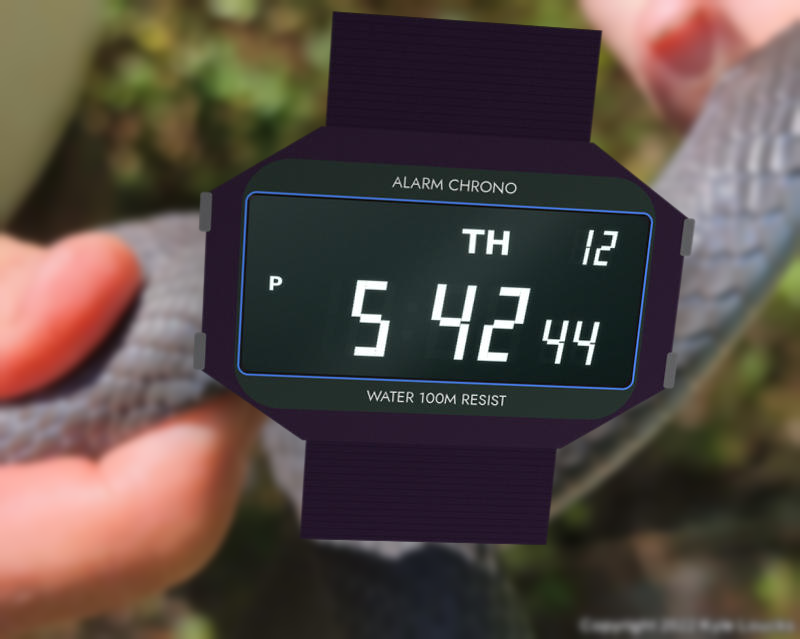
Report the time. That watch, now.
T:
5:42:44
